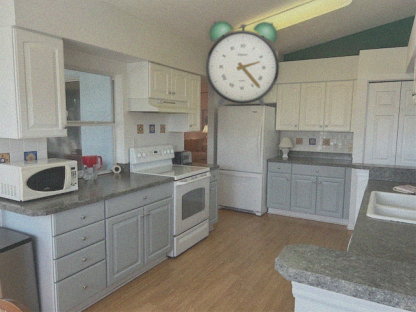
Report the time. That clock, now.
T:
2:23
